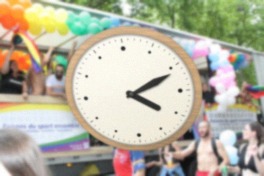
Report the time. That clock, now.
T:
4:11
